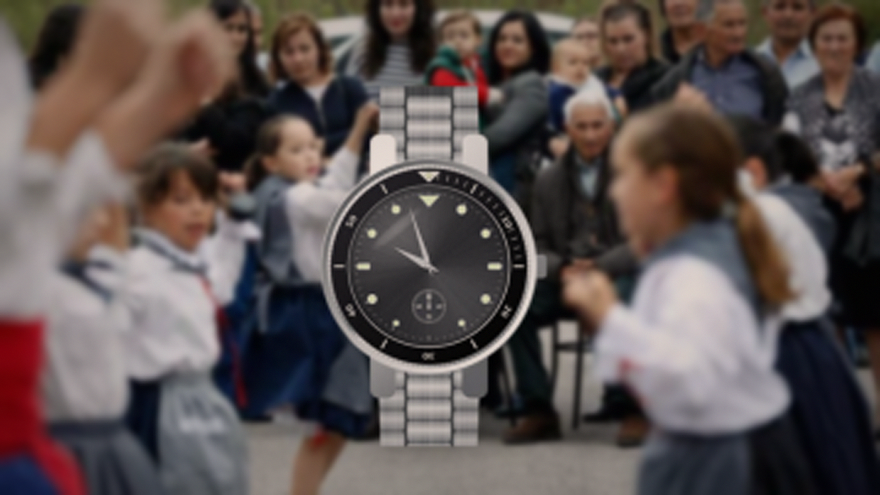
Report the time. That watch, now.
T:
9:57
